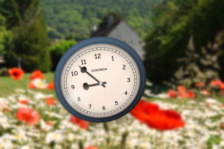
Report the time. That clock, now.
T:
8:53
